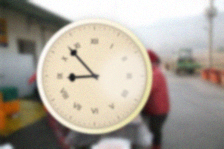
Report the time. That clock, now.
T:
8:53
